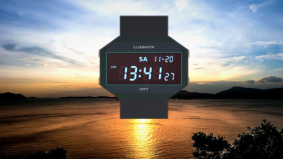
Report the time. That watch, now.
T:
13:41:27
